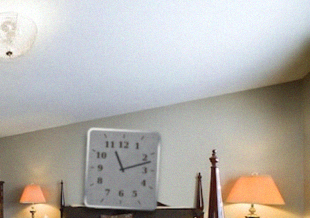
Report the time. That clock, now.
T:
11:12
